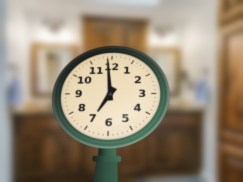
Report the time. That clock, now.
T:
6:59
